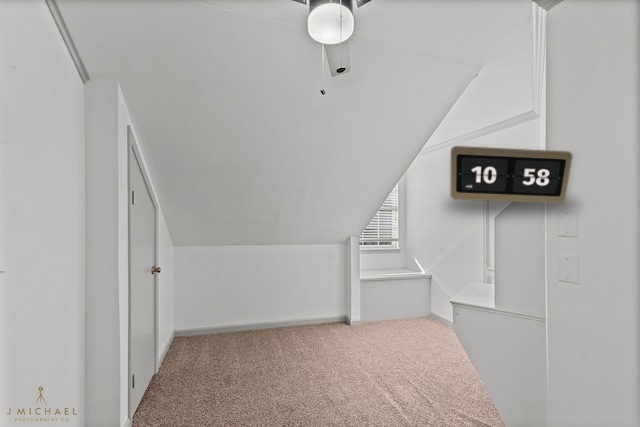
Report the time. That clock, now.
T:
10:58
